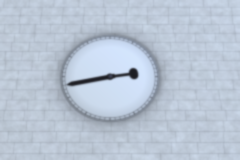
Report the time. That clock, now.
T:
2:43
